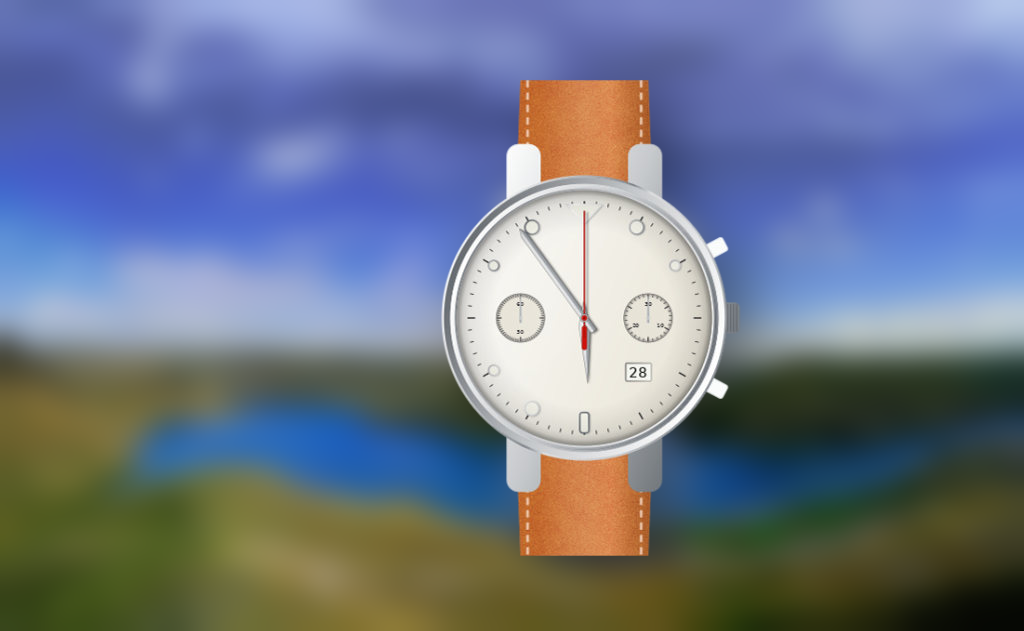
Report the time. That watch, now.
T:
5:54
